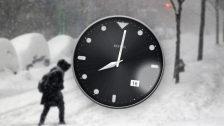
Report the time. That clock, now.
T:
8:01
